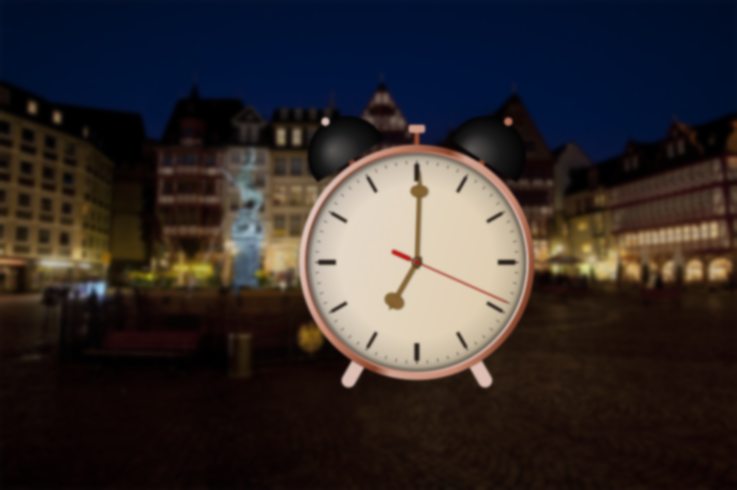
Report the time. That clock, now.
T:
7:00:19
